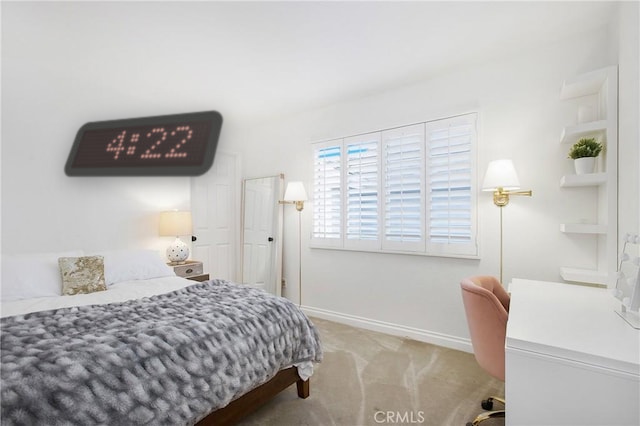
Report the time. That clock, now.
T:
4:22
